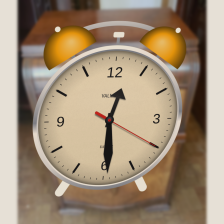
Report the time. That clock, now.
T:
12:29:20
